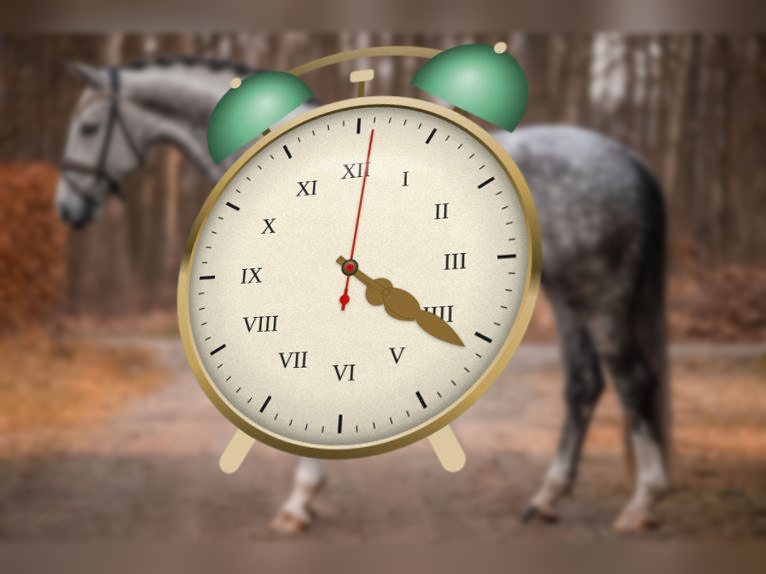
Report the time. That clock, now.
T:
4:21:01
